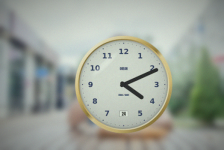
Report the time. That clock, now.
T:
4:11
